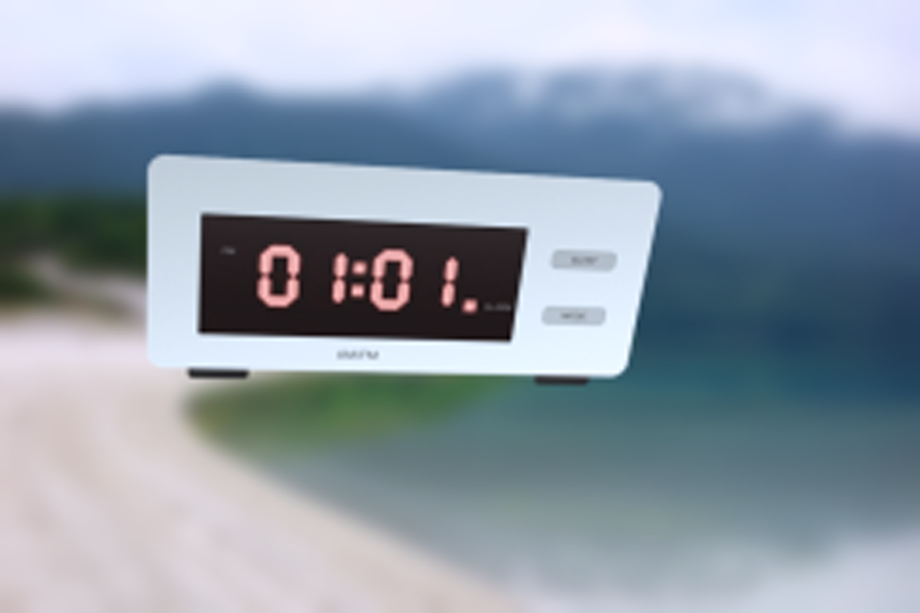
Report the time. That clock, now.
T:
1:01
